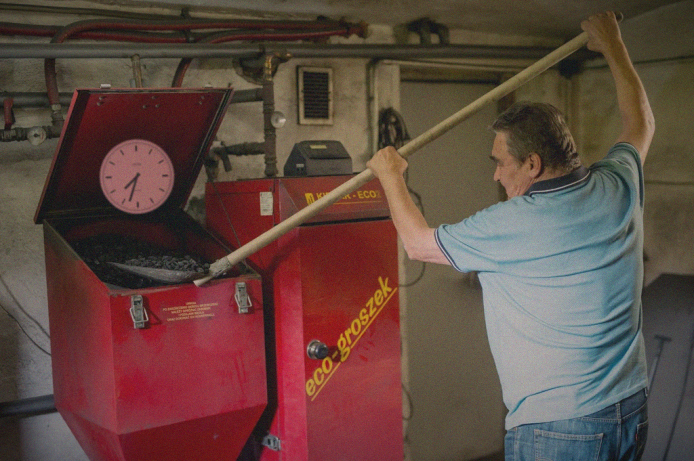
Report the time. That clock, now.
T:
7:33
